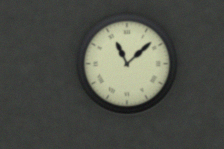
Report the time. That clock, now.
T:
11:08
